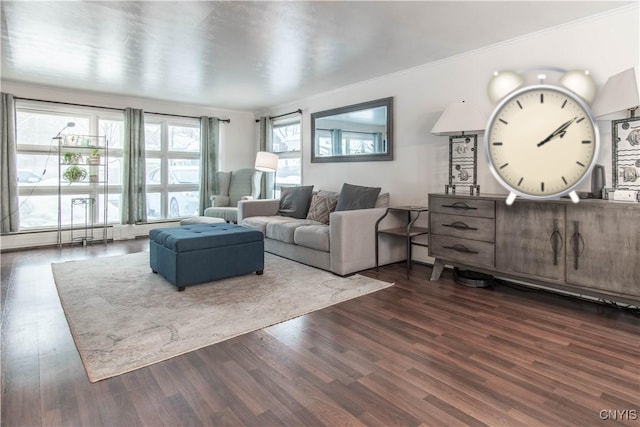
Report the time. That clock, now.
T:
2:09
